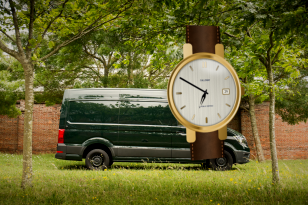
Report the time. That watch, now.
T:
6:50
